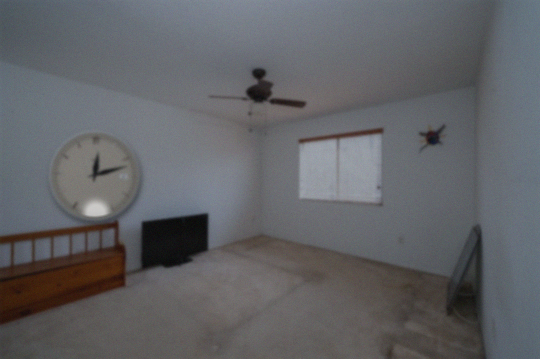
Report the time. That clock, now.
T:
12:12
